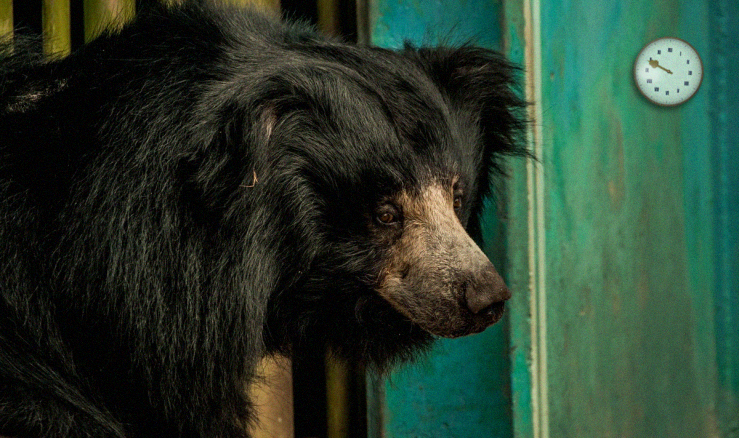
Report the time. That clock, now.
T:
9:49
